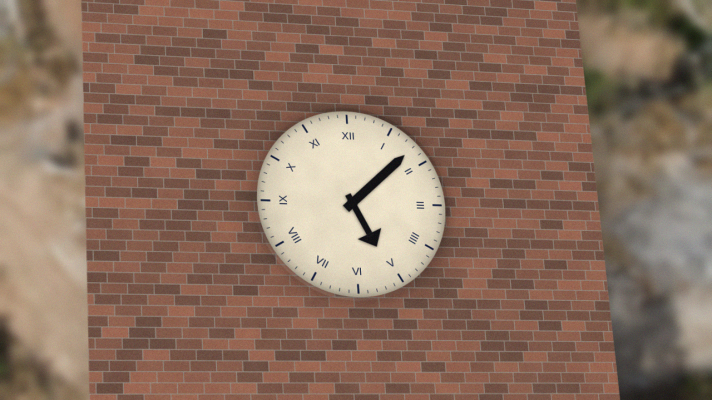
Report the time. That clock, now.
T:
5:08
